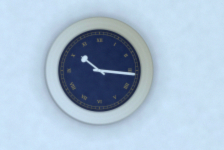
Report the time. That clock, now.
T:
10:16
